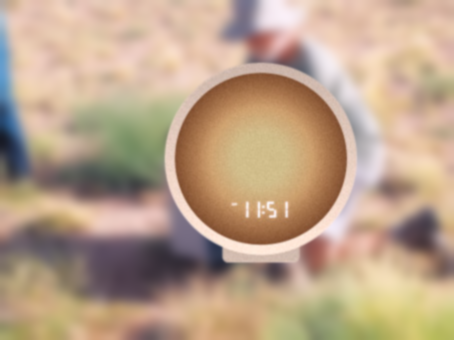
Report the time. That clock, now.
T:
11:51
